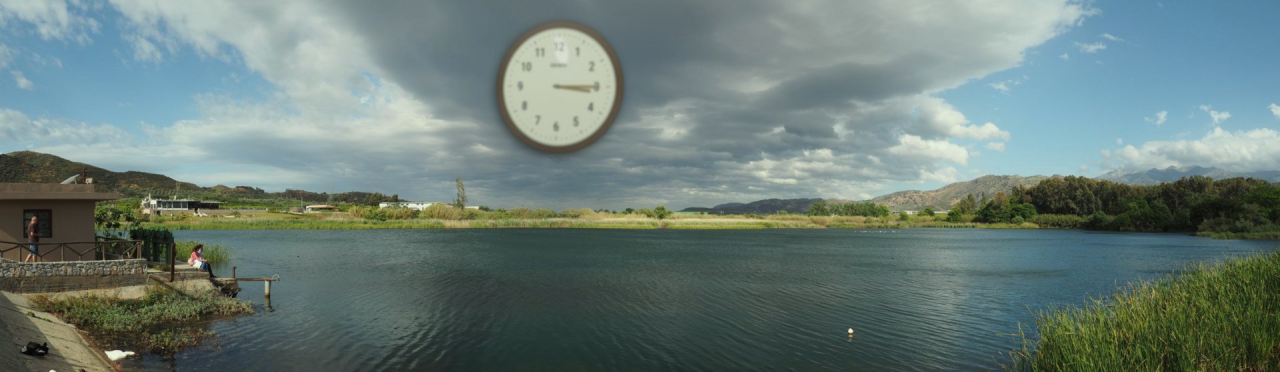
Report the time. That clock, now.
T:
3:15
